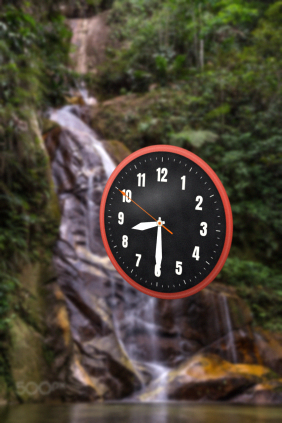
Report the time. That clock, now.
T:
8:29:50
